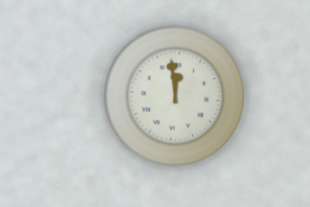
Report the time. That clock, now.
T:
11:58
